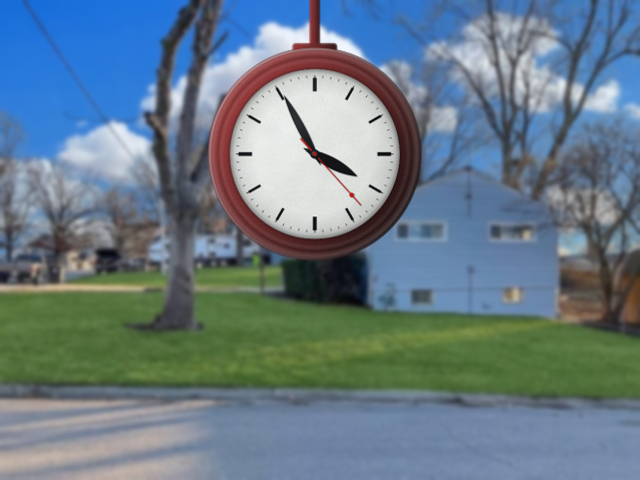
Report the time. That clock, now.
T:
3:55:23
